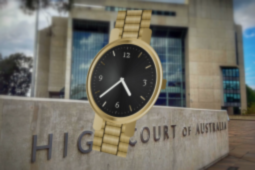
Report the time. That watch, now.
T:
4:38
